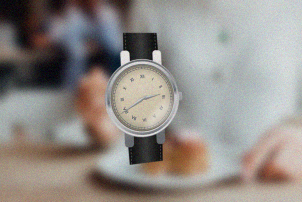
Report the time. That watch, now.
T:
2:40
